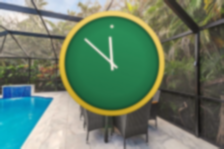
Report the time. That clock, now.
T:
11:52
